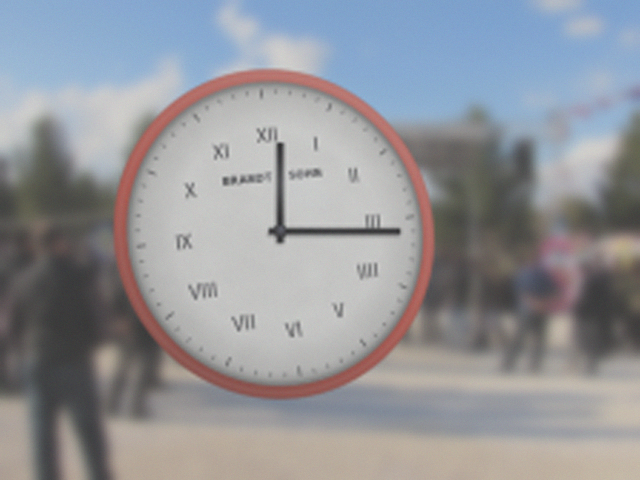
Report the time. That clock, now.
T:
12:16
